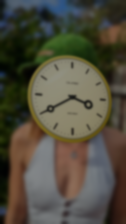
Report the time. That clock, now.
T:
3:40
